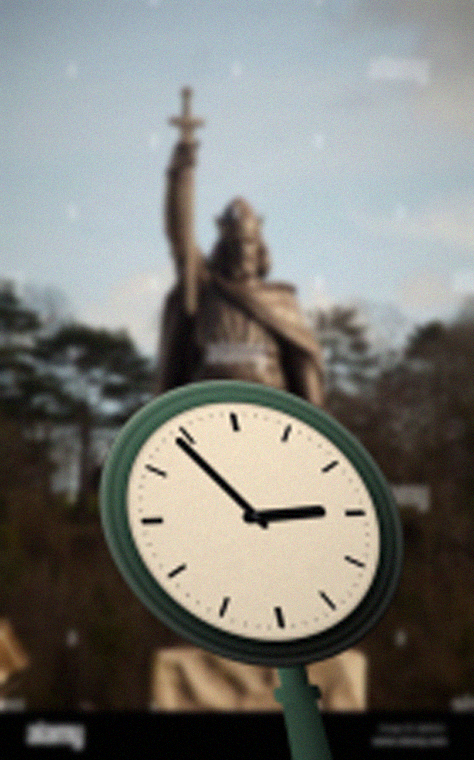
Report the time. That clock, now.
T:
2:54
